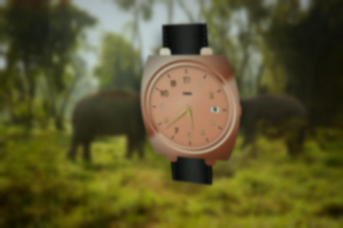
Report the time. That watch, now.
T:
5:38
